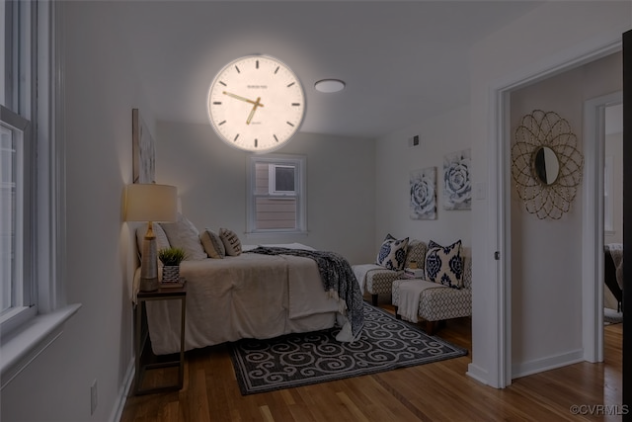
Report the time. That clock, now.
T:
6:48
